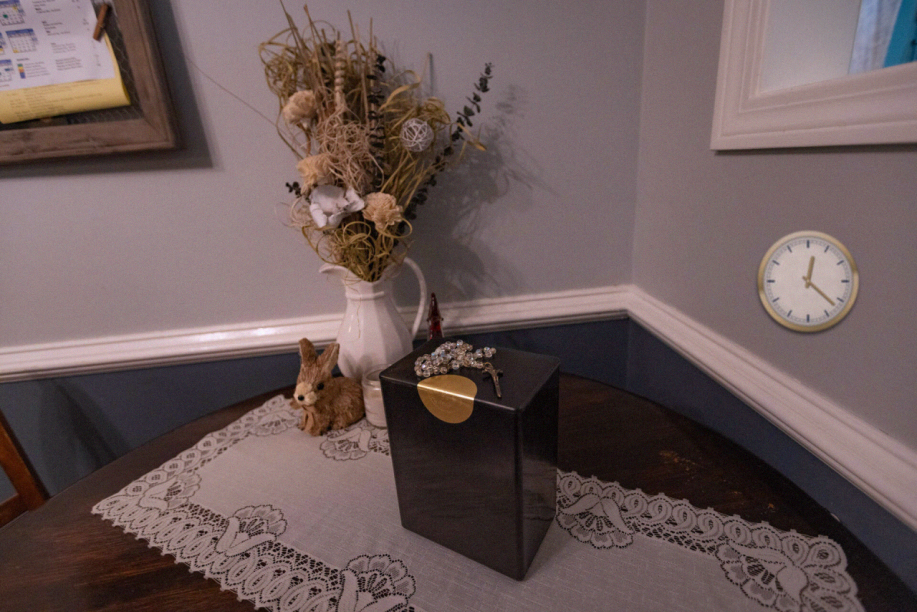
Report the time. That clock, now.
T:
12:22
